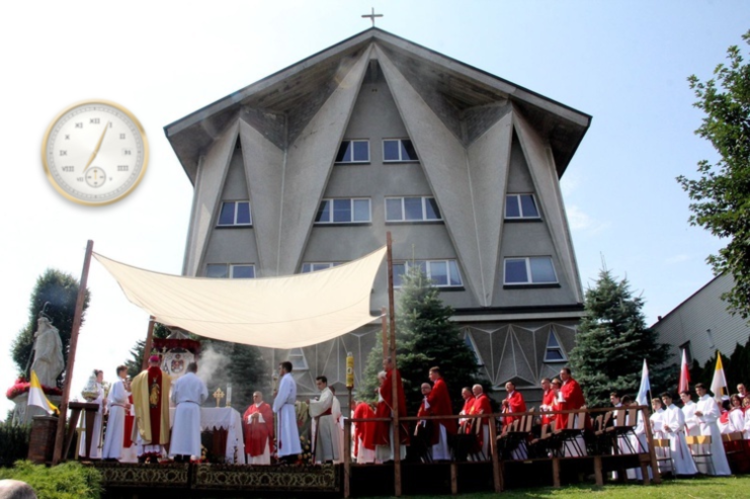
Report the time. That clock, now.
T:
7:04
